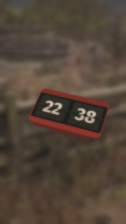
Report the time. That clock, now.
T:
22:38
